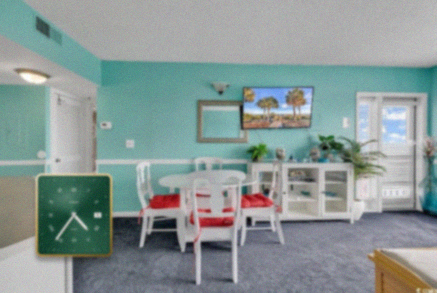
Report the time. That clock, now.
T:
4:36
